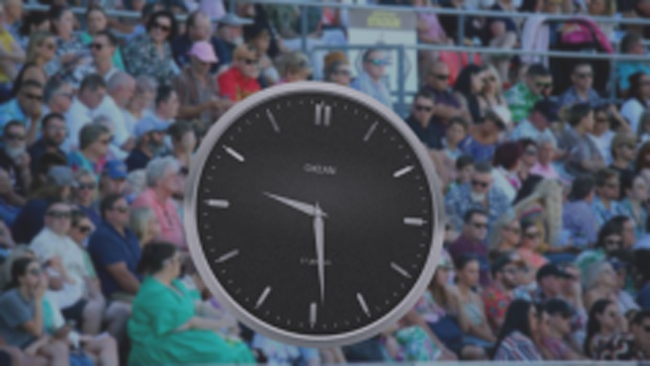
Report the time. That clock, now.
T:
9:29
